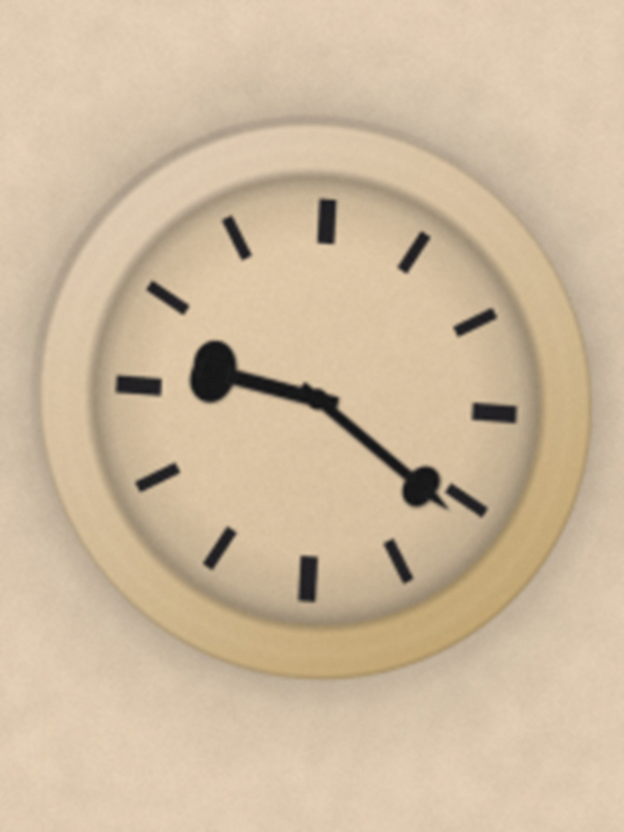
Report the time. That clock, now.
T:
9:21
